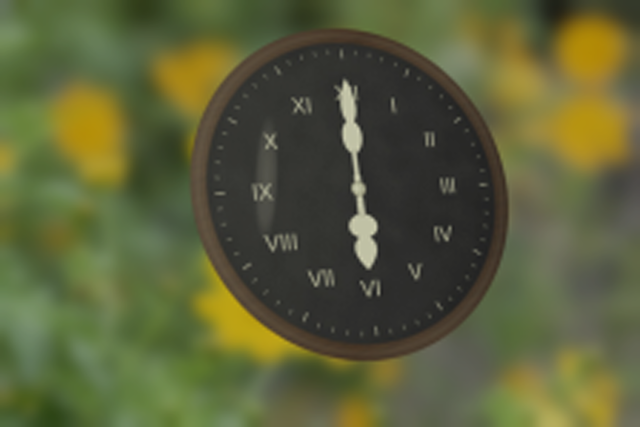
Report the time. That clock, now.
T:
6:00
